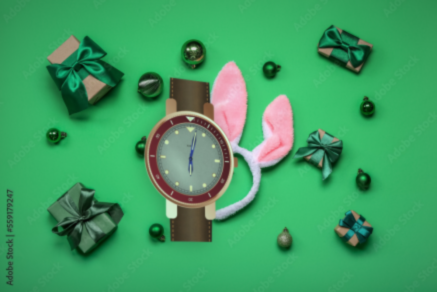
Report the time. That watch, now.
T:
6:02
